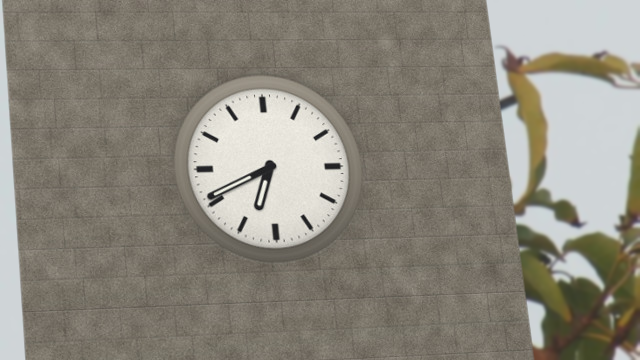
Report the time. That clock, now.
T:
6:41
